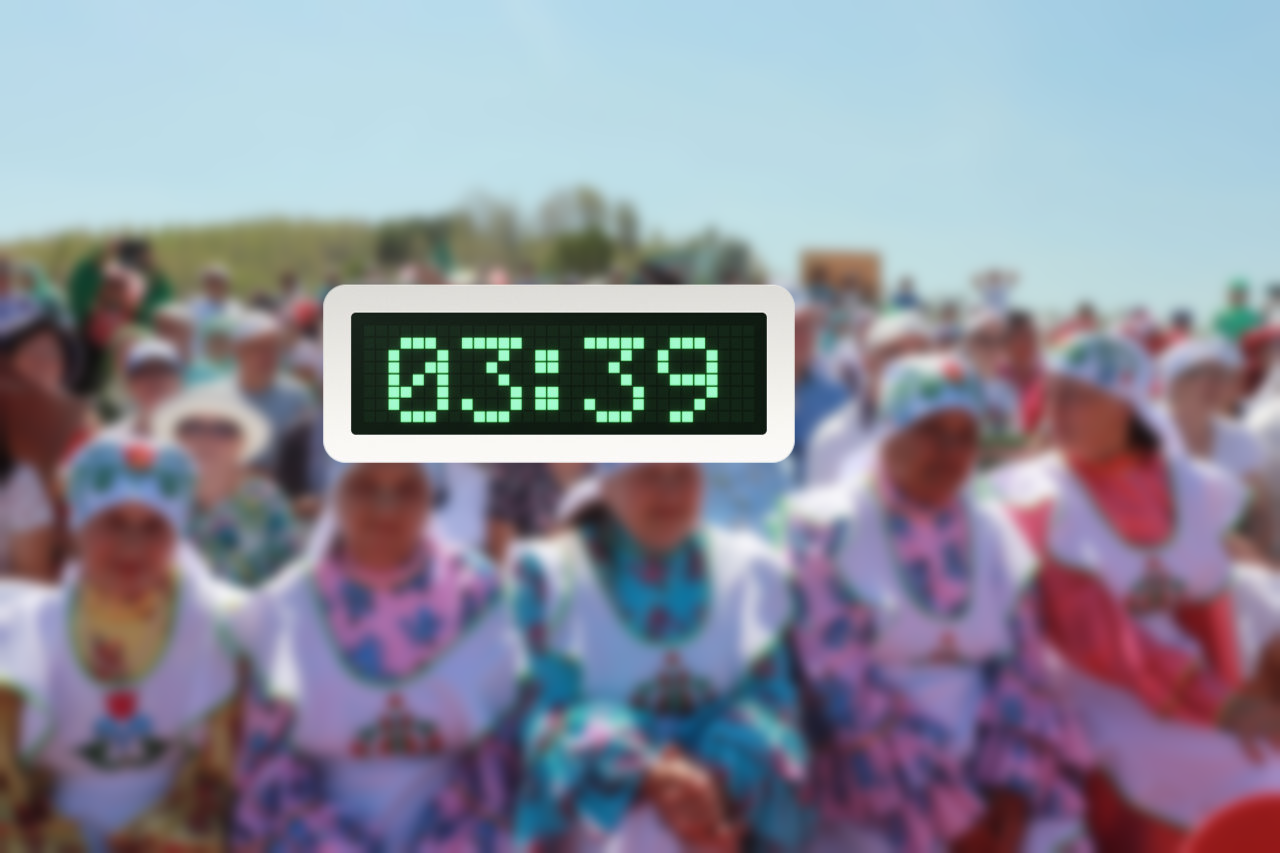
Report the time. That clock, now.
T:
3:39
